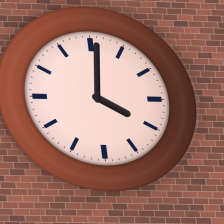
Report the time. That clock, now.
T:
4:01
